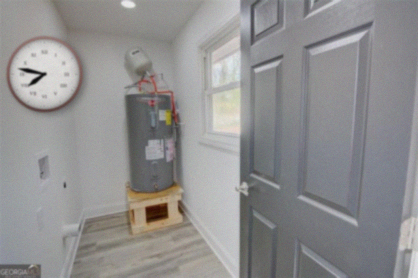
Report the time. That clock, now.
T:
7:47
